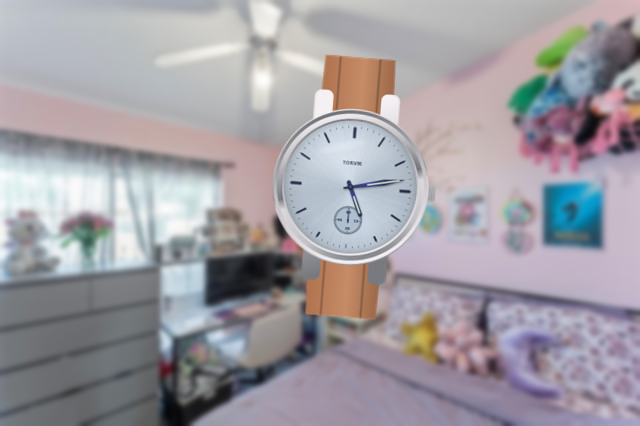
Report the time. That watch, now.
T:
5:13
